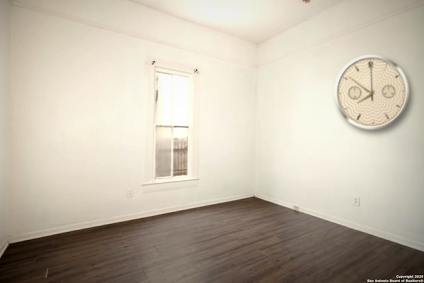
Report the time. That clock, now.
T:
7:51
